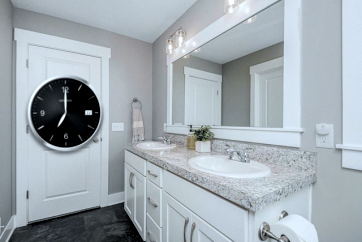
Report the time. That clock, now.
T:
7:00
